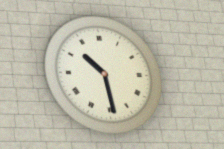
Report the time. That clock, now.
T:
10:29
